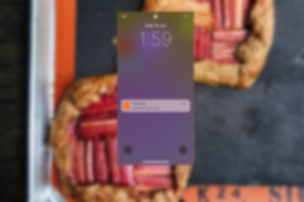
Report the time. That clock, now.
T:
1:59
